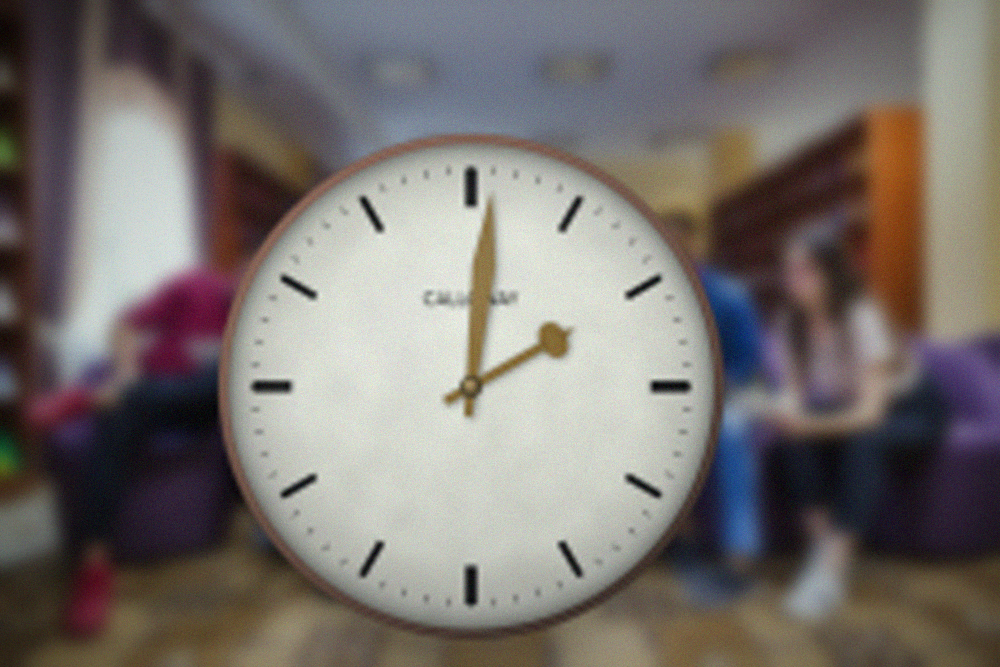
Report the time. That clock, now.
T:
2:01
